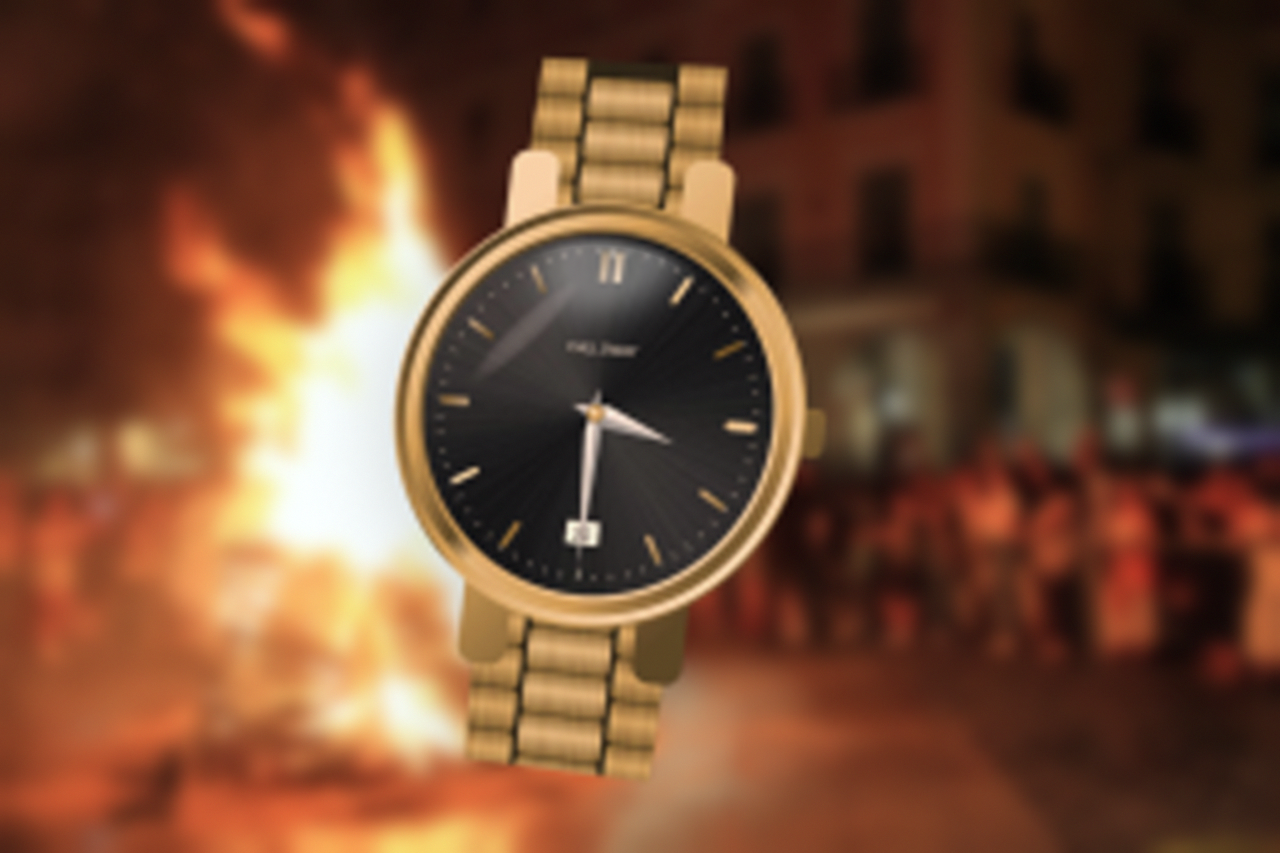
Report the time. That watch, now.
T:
3:30
